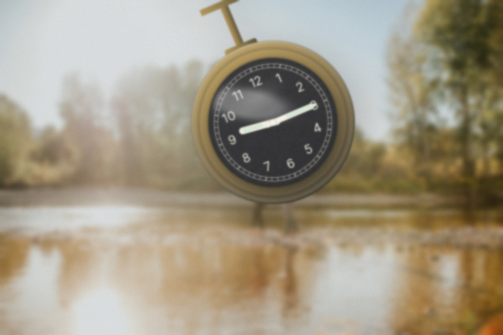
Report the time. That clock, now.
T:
9:15
